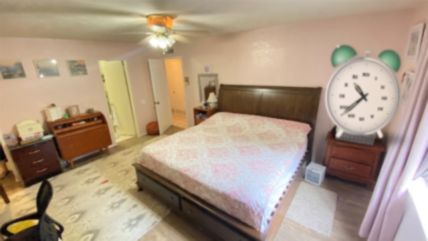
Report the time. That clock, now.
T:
10:38
